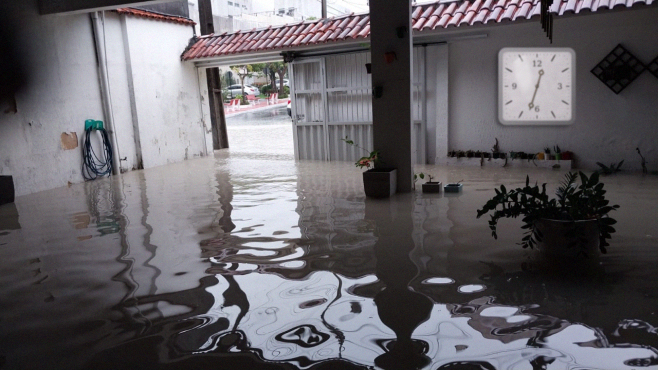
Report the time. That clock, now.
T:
12:33
